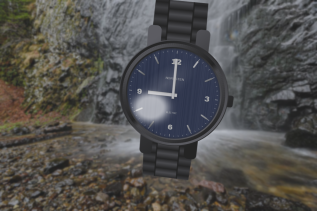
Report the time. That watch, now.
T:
9:00
